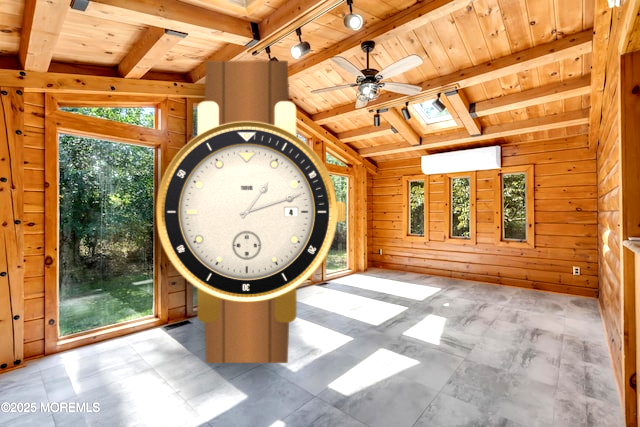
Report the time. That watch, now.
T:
1:12
